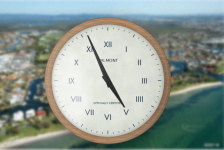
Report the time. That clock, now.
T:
4:56
